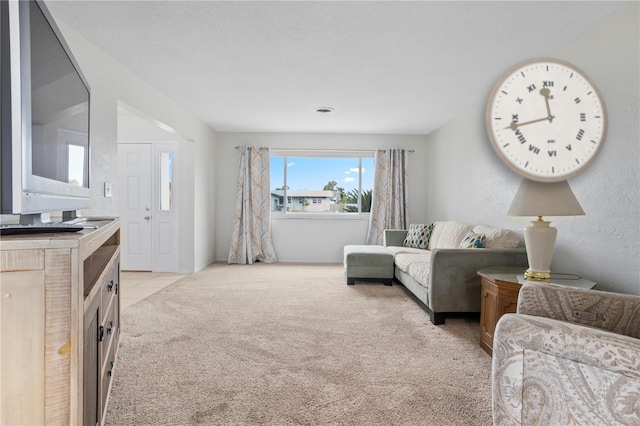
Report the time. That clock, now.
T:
11:43
